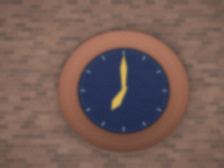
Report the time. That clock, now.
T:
7:00
